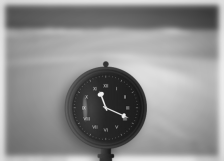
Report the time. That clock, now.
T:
11:19
